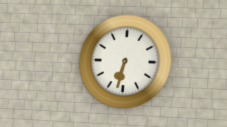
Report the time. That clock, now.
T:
6:32
